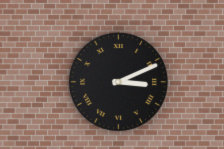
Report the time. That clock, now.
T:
3:11
